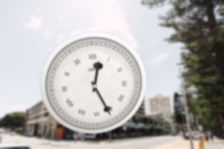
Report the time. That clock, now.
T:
12:26
